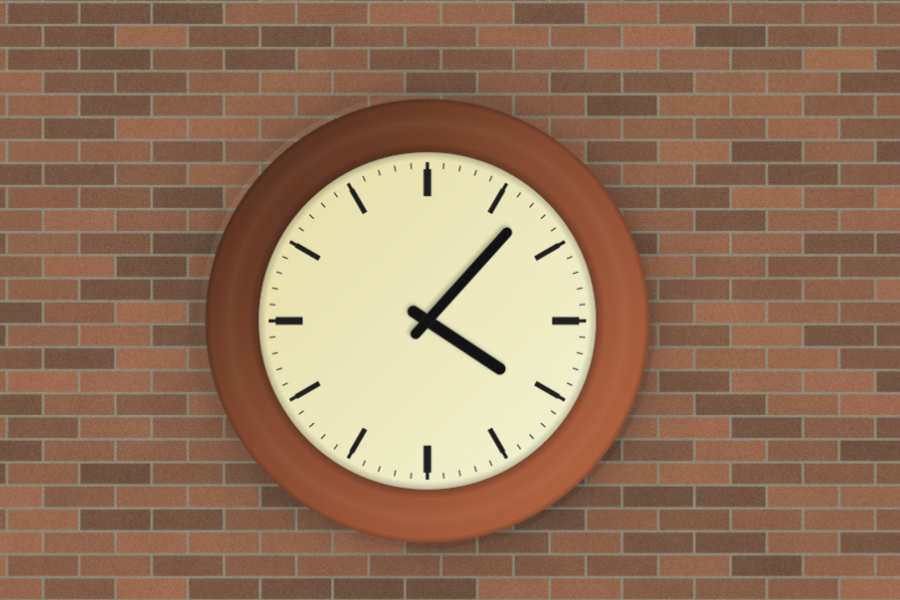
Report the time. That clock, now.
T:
4:07
